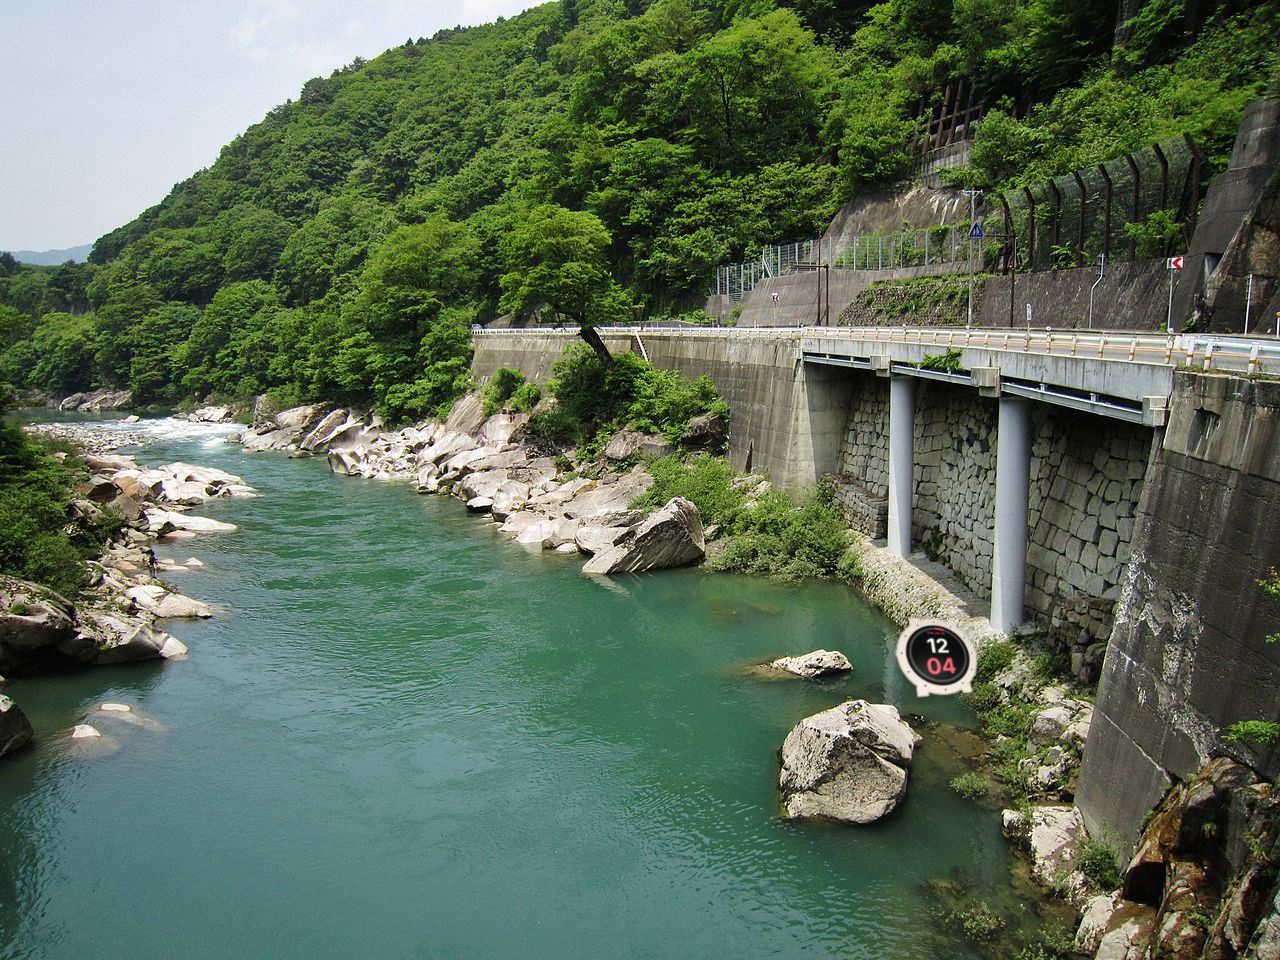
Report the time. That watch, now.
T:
12:04
